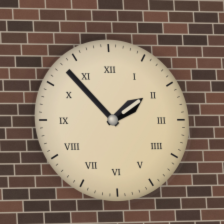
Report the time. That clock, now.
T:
1:53
